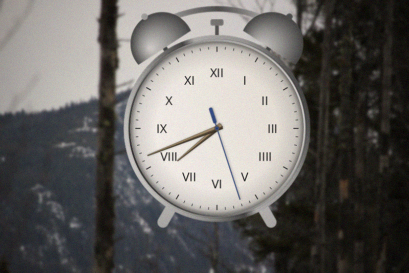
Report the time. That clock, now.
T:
7:41:27
